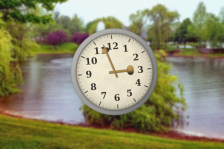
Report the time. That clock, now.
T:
2:57
